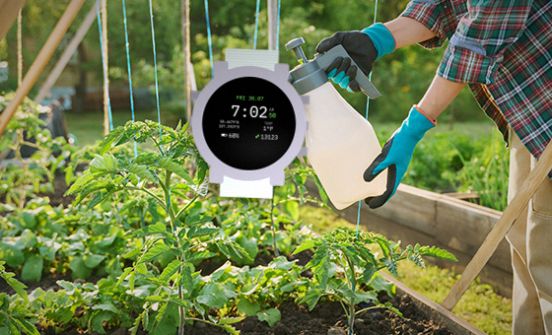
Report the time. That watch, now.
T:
7:02
